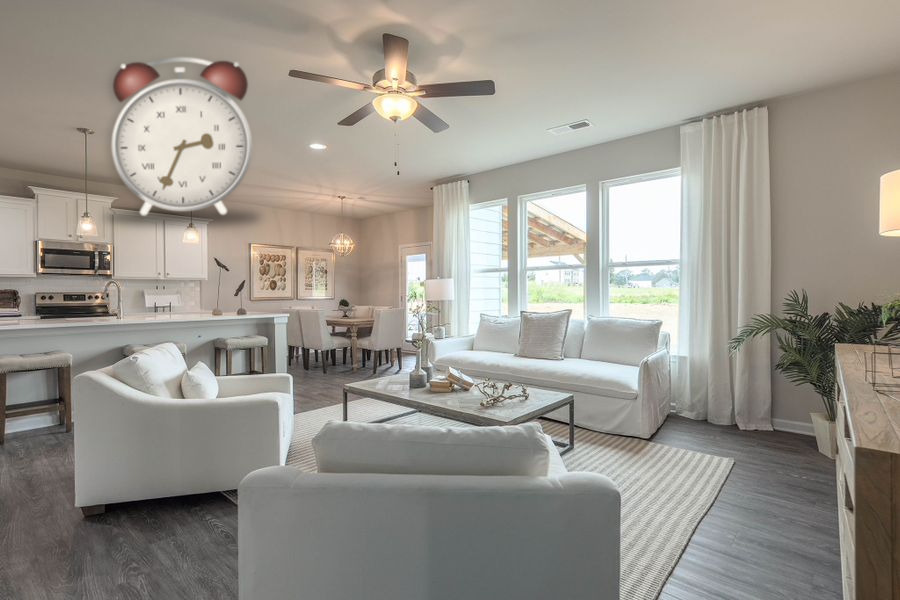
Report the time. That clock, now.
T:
2:34
